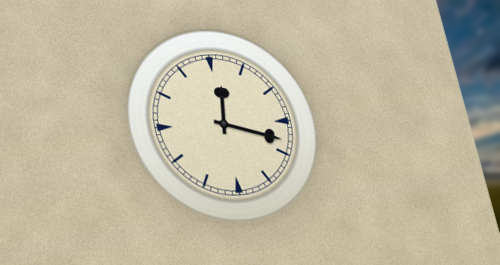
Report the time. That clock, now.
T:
12:18
